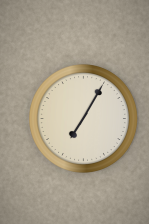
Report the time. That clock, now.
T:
7:05
